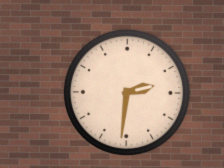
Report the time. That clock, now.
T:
2:31
